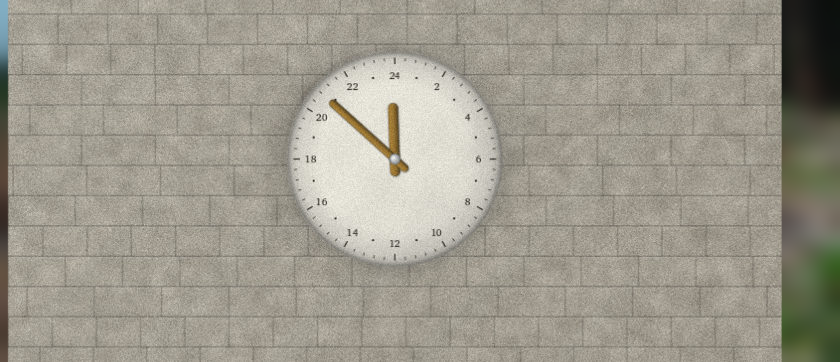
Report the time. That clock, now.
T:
23:52
